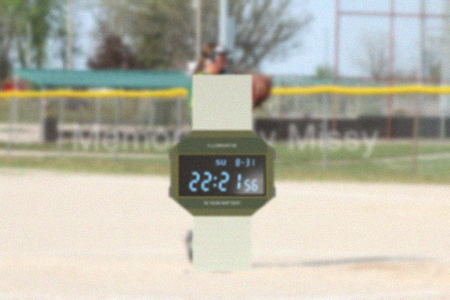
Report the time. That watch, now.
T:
22:21:56
